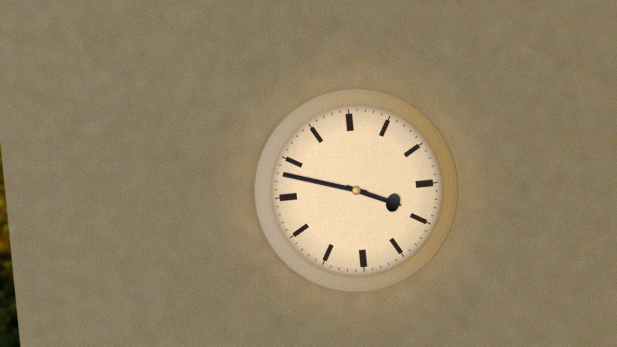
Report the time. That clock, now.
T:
3:48
